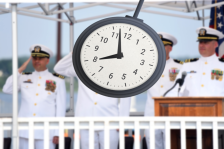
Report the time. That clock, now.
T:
7:57
